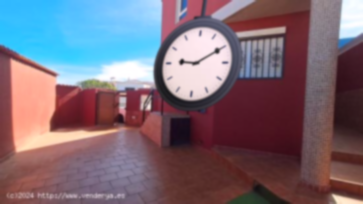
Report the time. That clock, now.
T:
9:10
